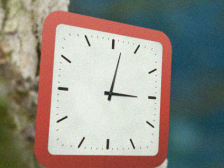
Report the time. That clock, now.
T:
3:02
